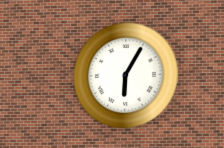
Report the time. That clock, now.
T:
6:05
